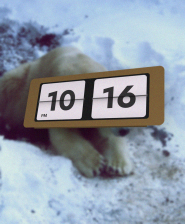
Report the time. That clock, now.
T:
10:16
